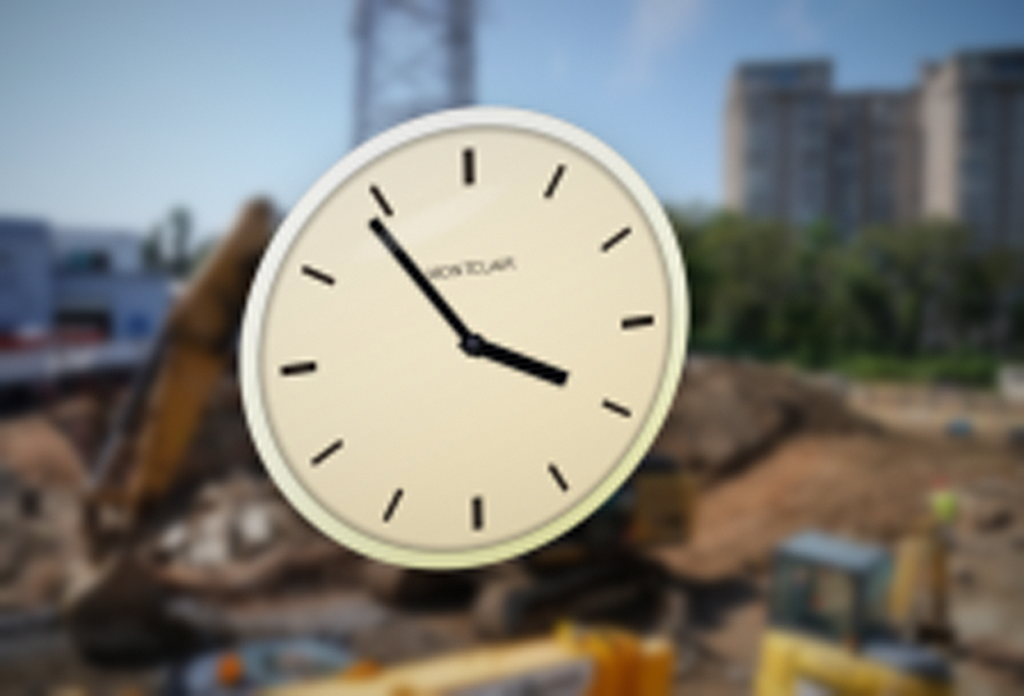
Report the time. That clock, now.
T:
3:54
